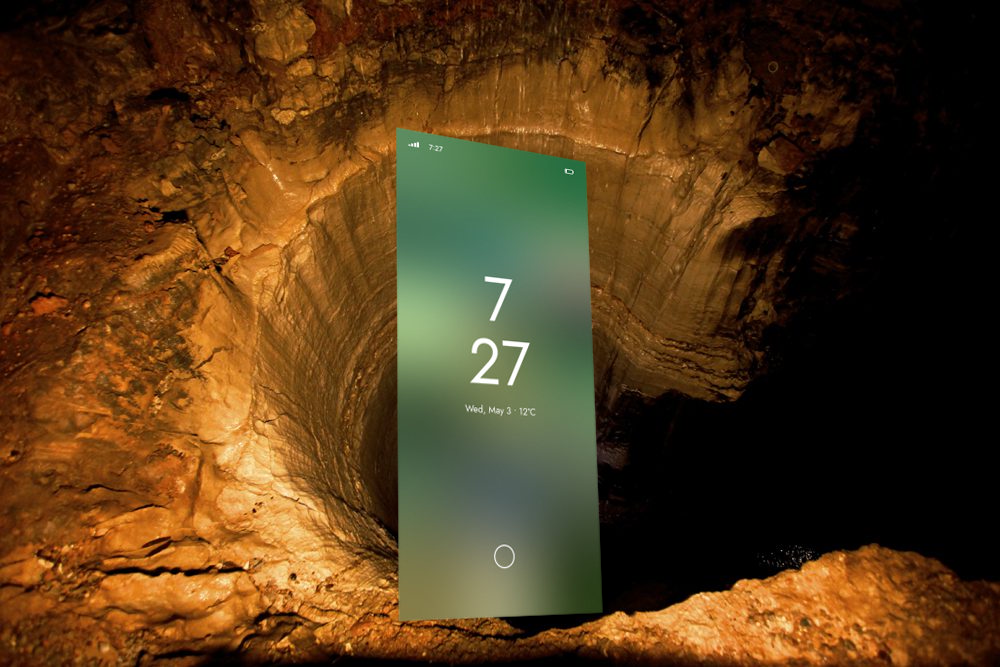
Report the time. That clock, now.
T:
7:27
